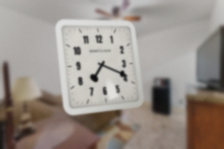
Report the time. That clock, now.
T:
7:19
